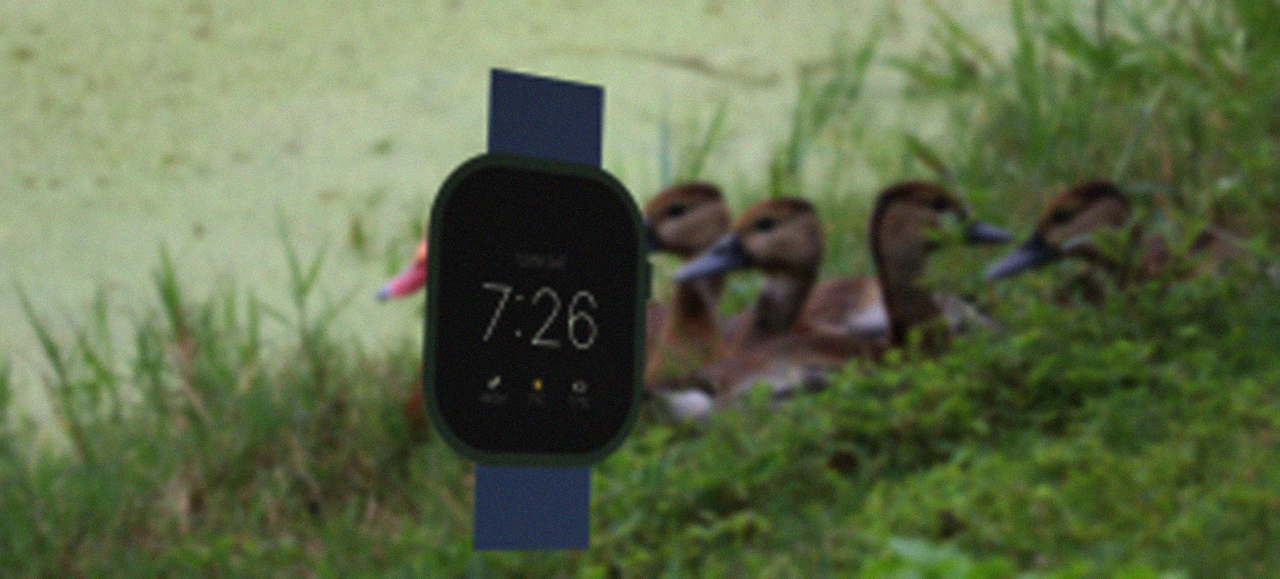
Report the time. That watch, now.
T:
7:26
